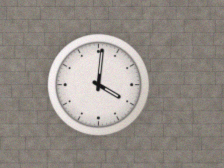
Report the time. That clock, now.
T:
4:01
